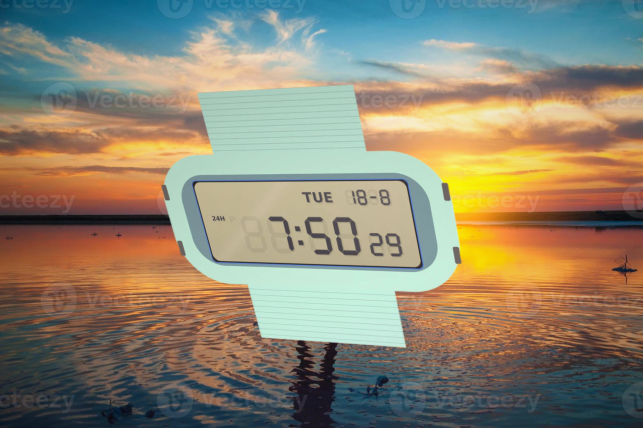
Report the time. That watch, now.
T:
7:50:29
